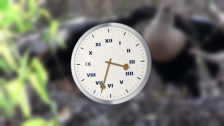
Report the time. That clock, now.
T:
3:33
